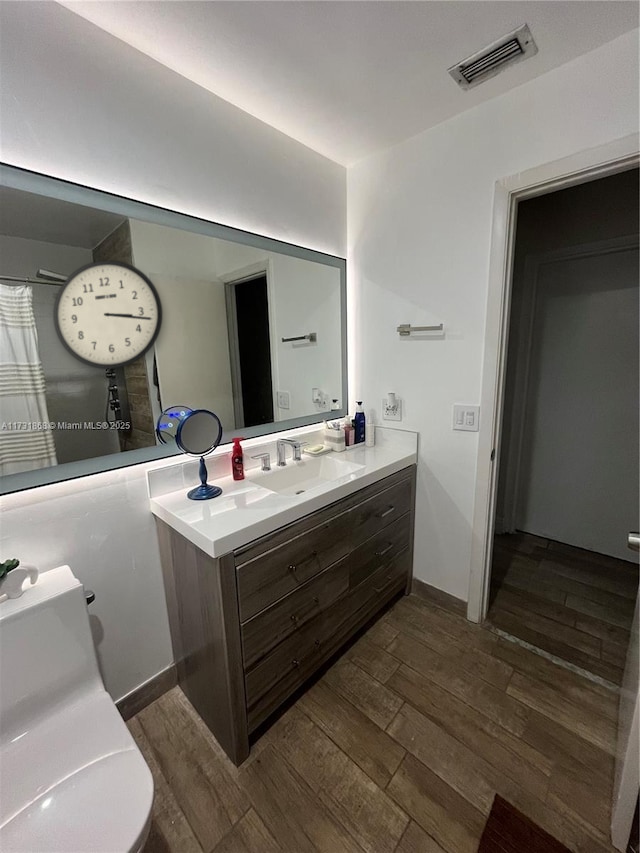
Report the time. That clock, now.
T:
3:17
